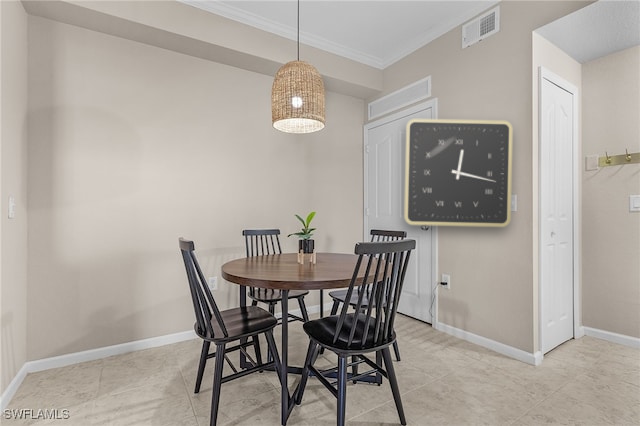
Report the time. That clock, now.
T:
12:17
